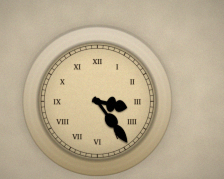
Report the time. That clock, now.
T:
3:24
